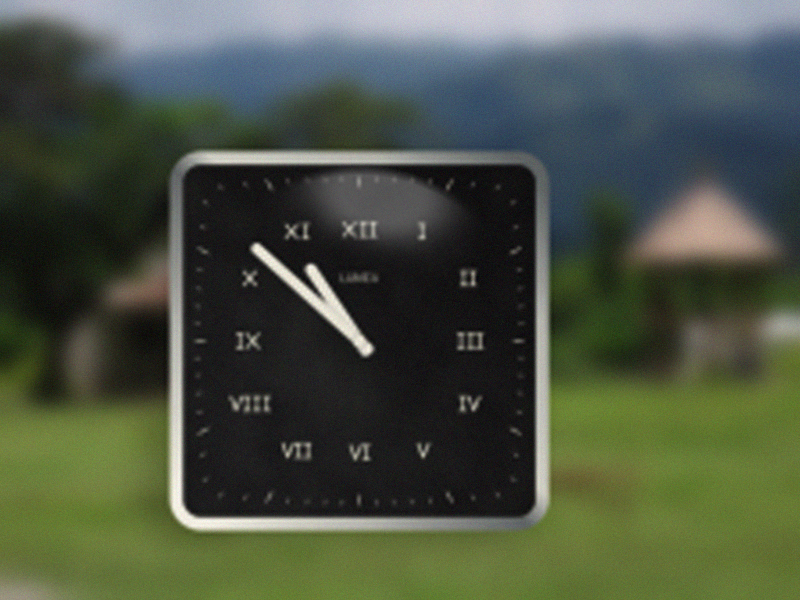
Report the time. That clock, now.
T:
10:52
